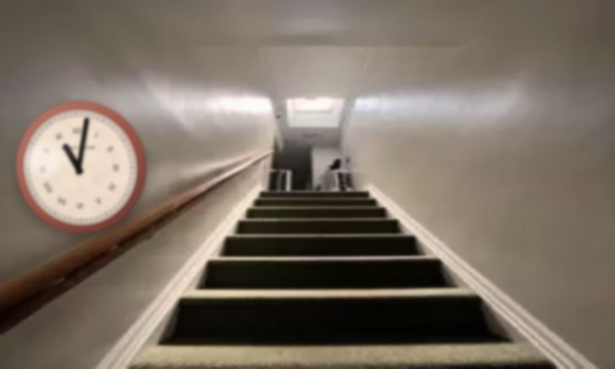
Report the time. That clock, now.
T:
11:02
